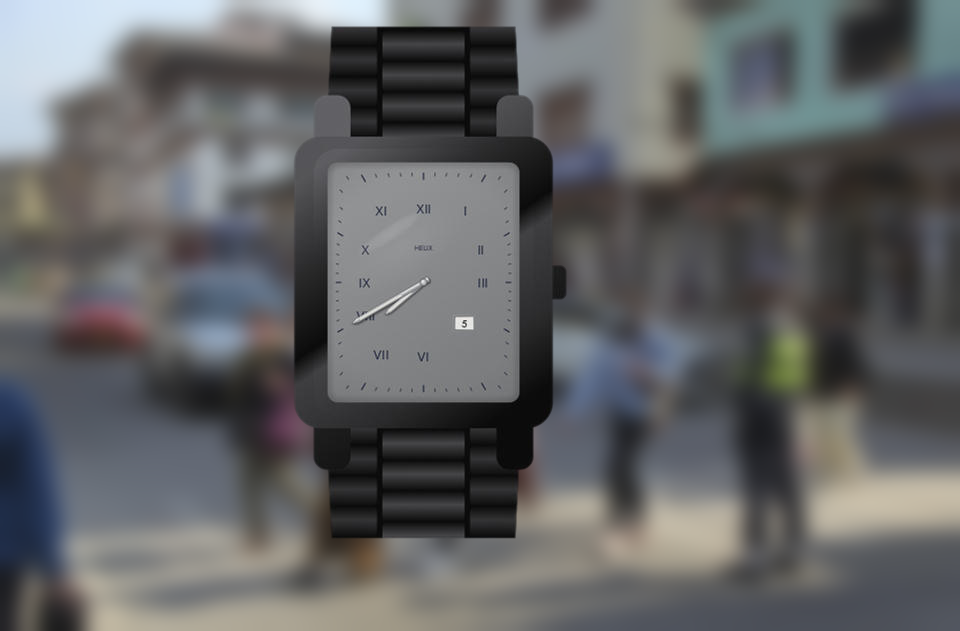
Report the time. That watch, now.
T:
7:40
